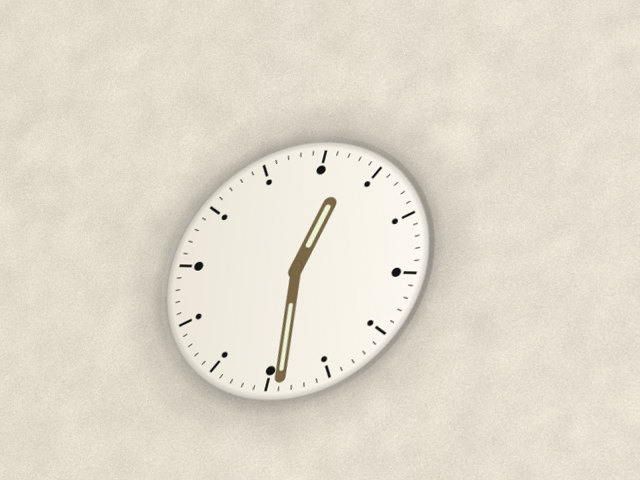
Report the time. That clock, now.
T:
12:29
